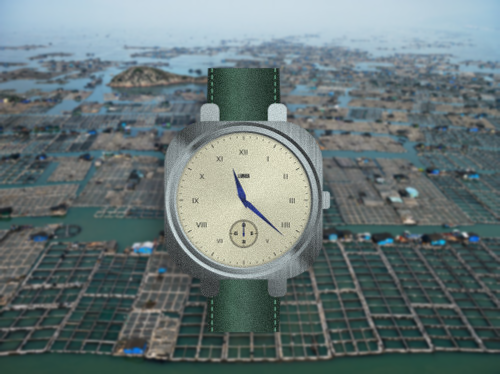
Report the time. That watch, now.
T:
11:22
